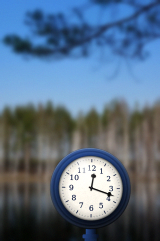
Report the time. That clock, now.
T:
12:18
